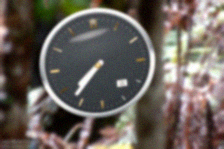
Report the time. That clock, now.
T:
7:37
